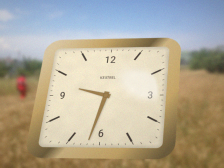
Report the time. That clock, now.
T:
9:32
